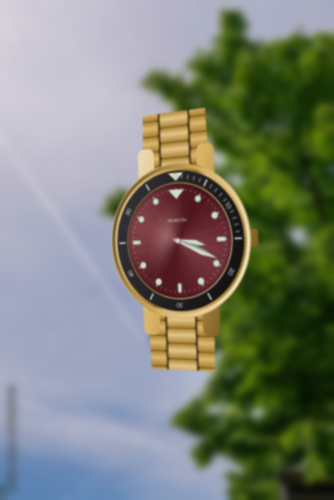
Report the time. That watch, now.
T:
3:19
